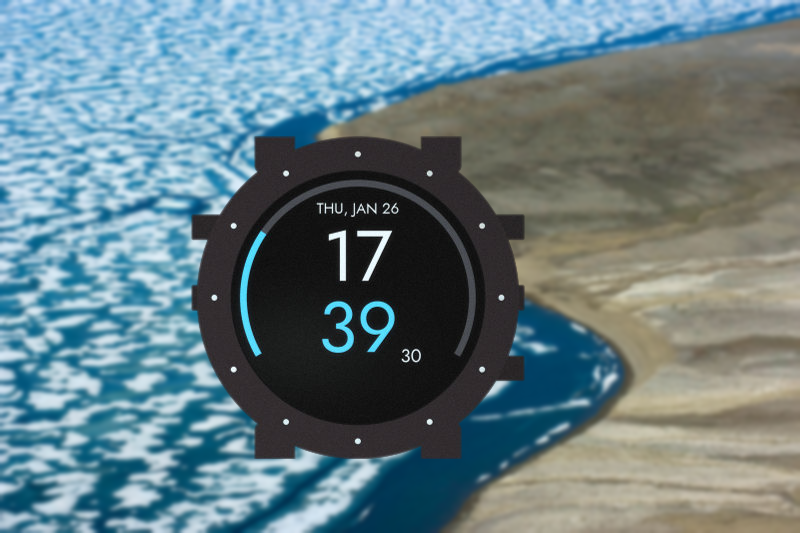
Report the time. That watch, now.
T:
17:39:30
